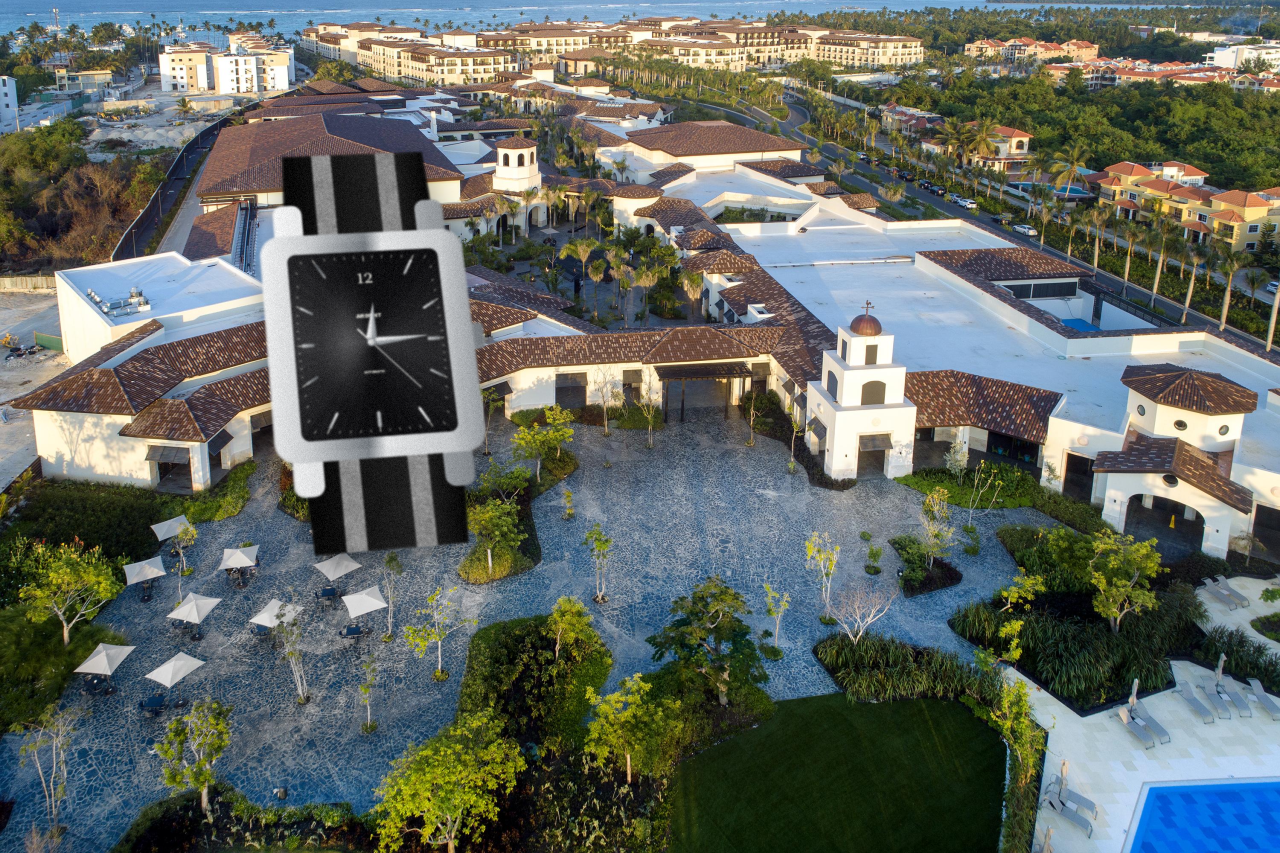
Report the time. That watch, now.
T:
12:14:23
